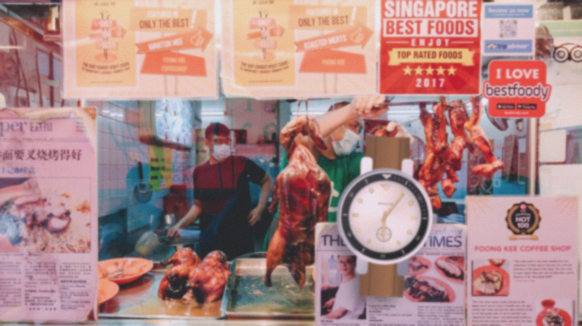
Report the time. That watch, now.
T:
6:06
